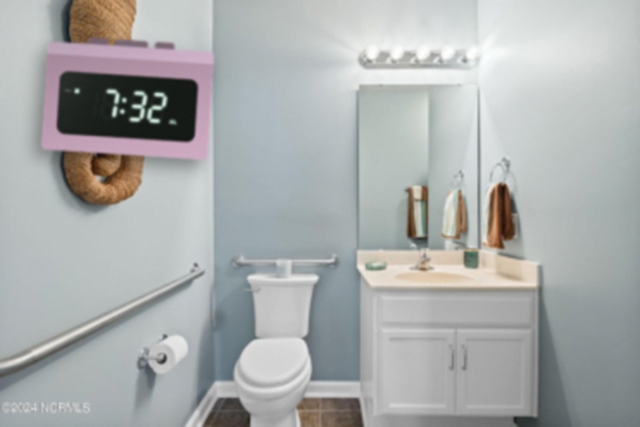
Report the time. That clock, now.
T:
7:32
